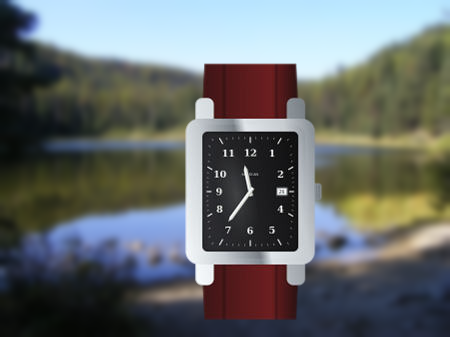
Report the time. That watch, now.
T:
11:36
